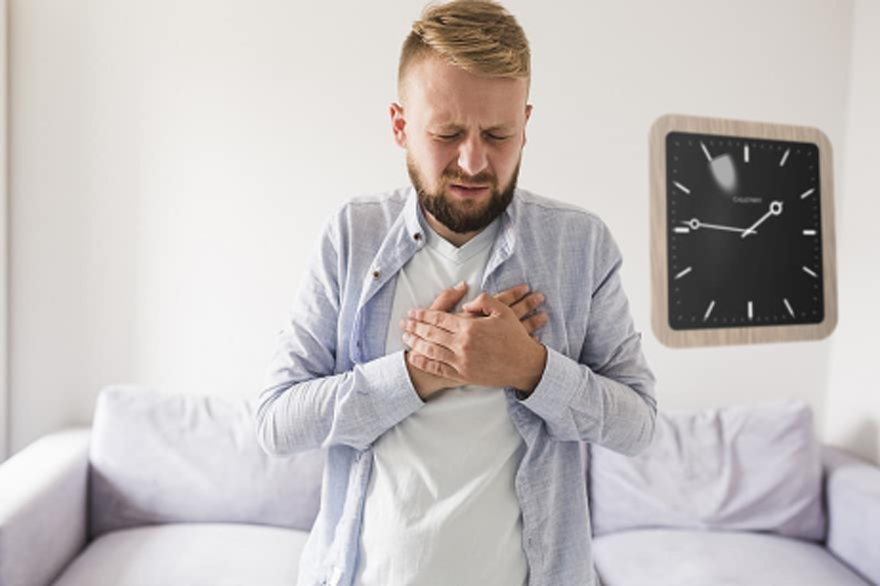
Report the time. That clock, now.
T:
1:46
